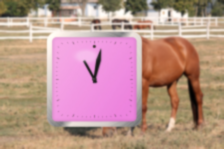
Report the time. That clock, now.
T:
11:02
